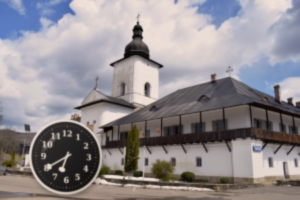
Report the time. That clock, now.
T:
6:40
